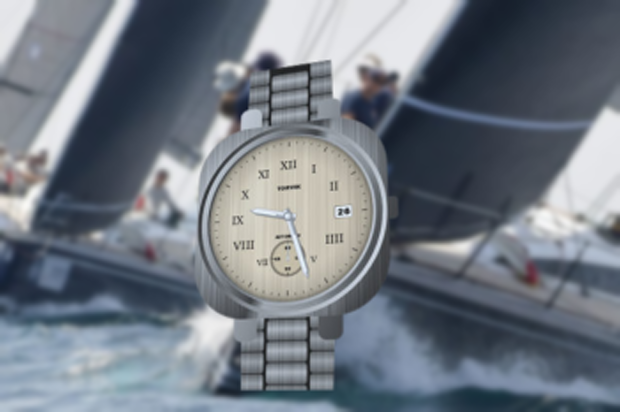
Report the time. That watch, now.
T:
9:27
